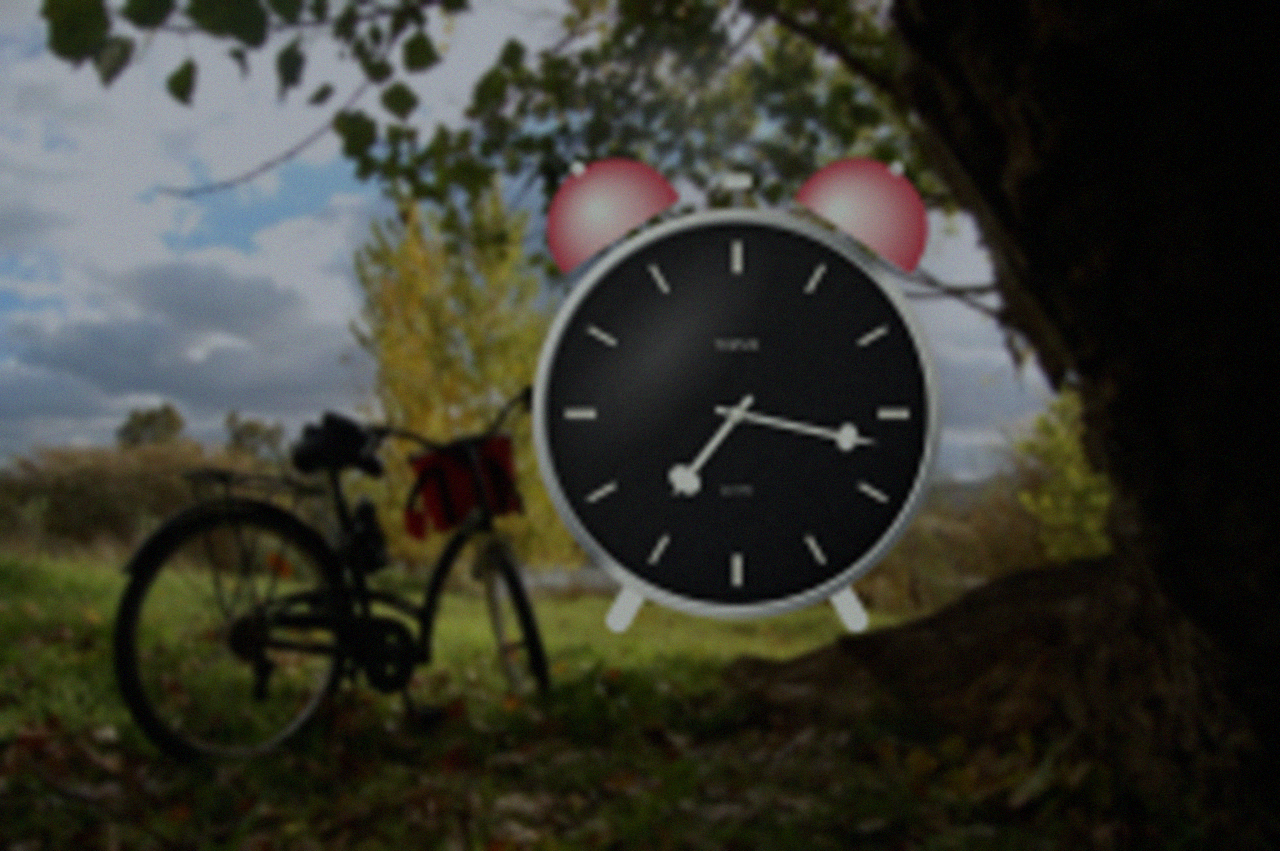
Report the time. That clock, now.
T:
7:17
